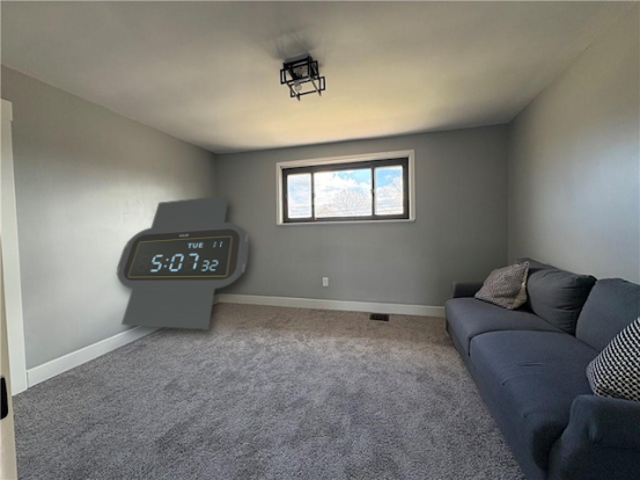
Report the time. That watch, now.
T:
5:07:32
